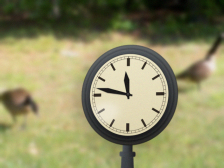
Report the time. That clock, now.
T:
11:47
